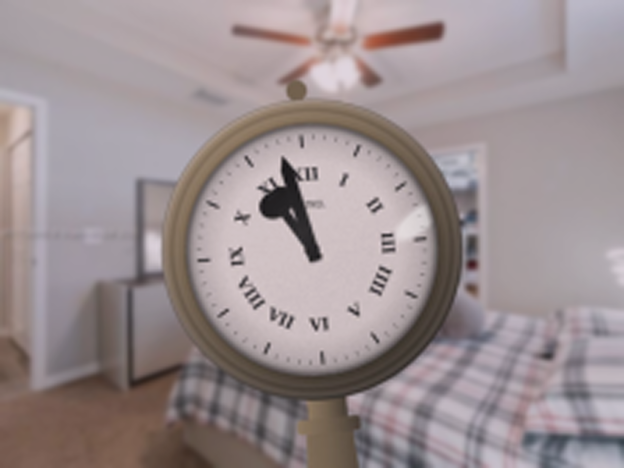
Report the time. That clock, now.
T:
10:58
